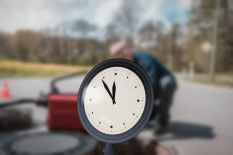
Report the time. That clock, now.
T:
11:54
